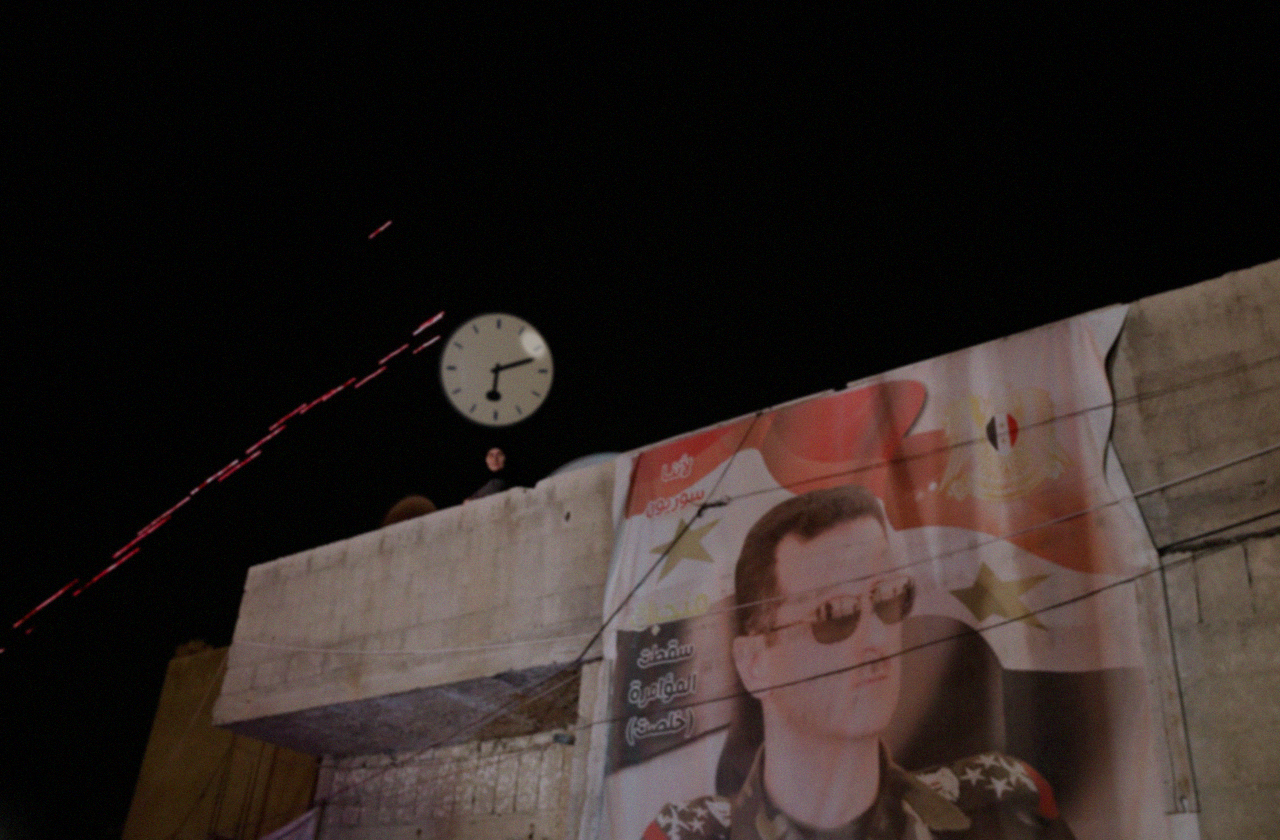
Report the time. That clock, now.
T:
6:12
